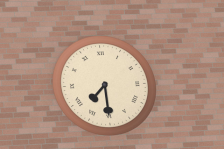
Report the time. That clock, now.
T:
7:30
